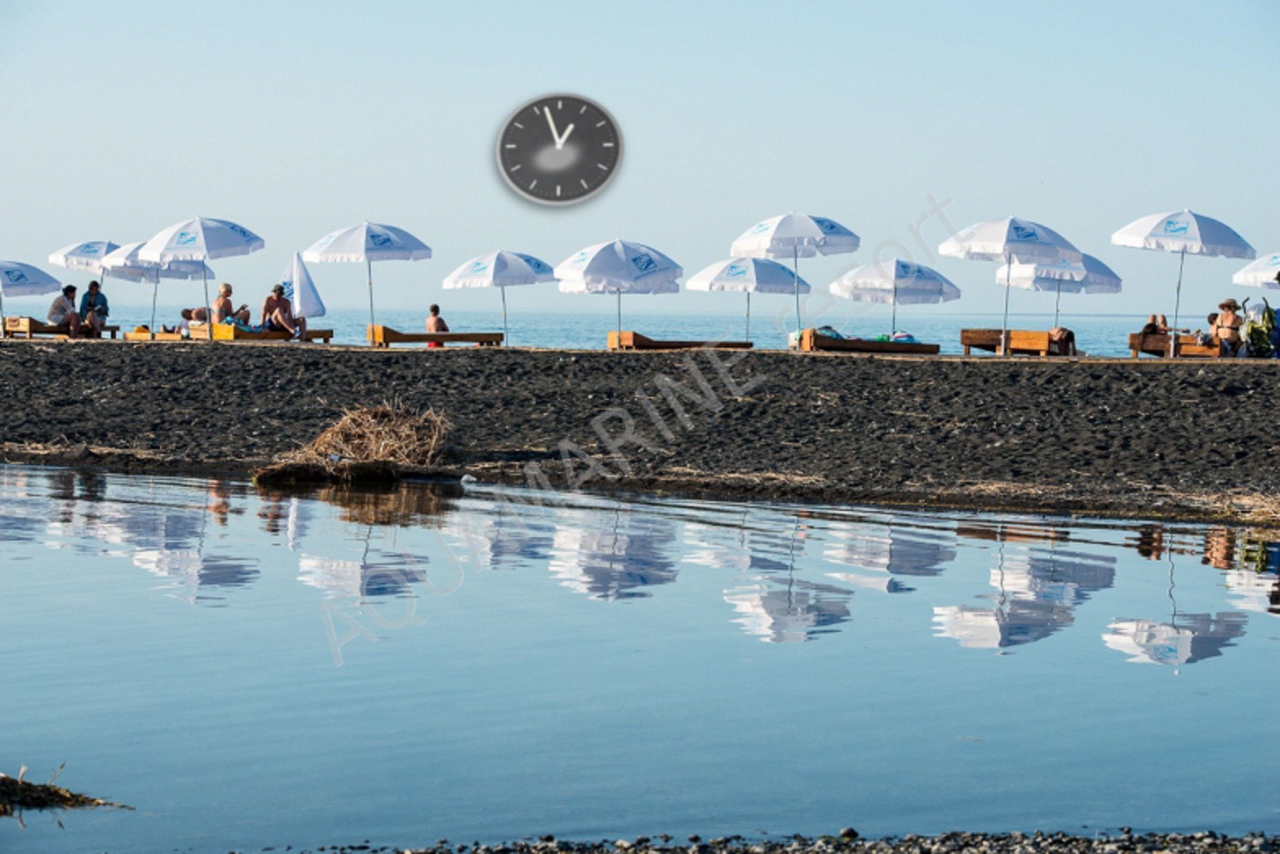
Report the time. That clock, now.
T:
12:57
